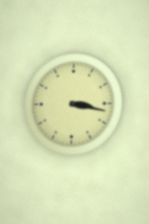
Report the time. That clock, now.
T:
3:17
